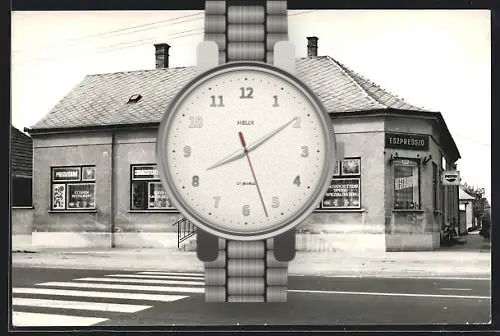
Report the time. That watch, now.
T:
8:09:27
